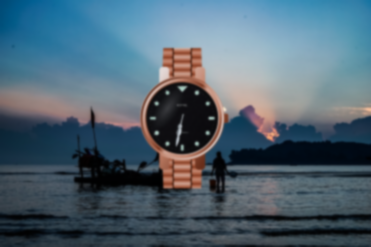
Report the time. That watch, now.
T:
6:32
